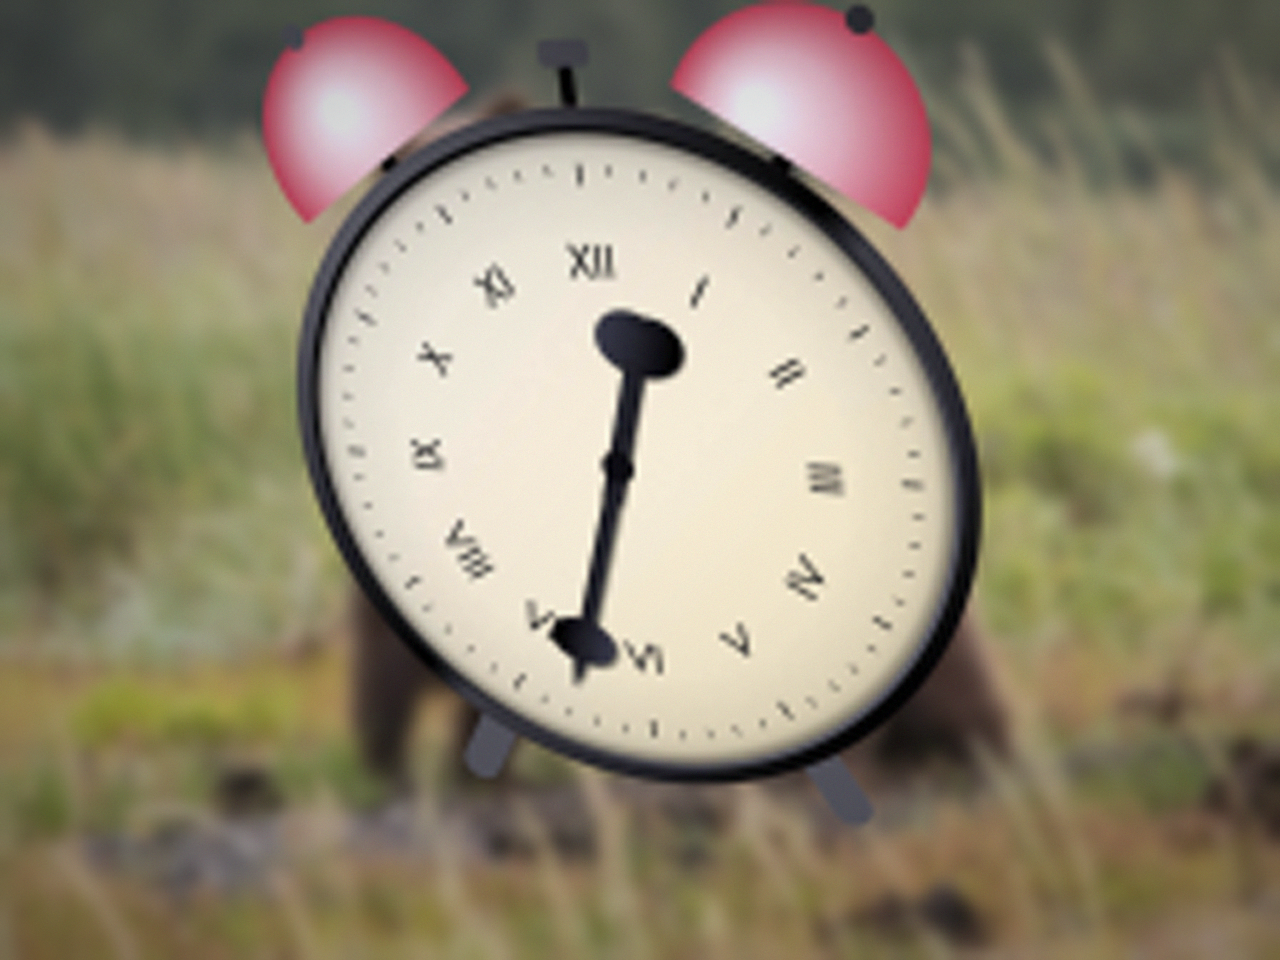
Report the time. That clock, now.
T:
12:33
